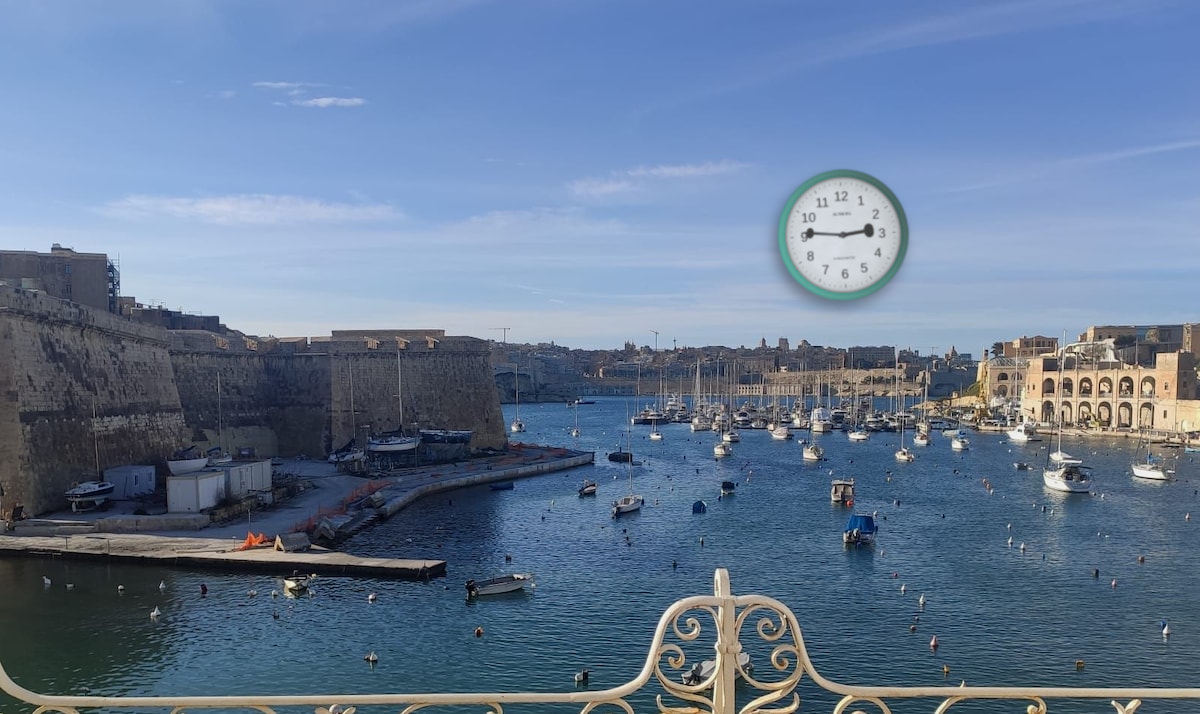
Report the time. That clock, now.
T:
2:46
